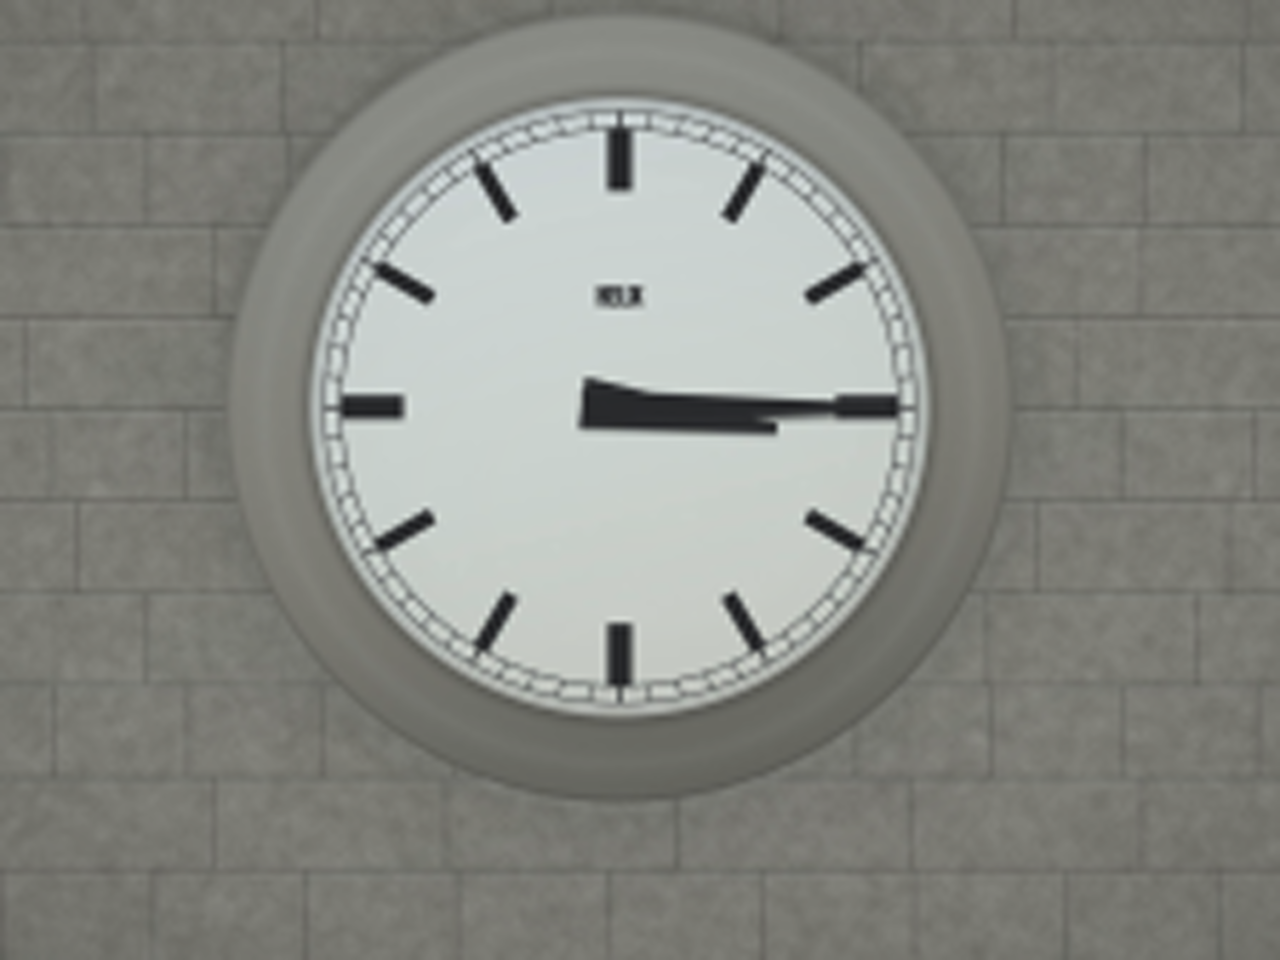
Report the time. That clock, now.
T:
3:15
